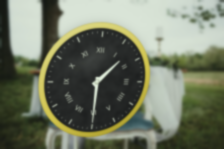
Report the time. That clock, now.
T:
1:30
